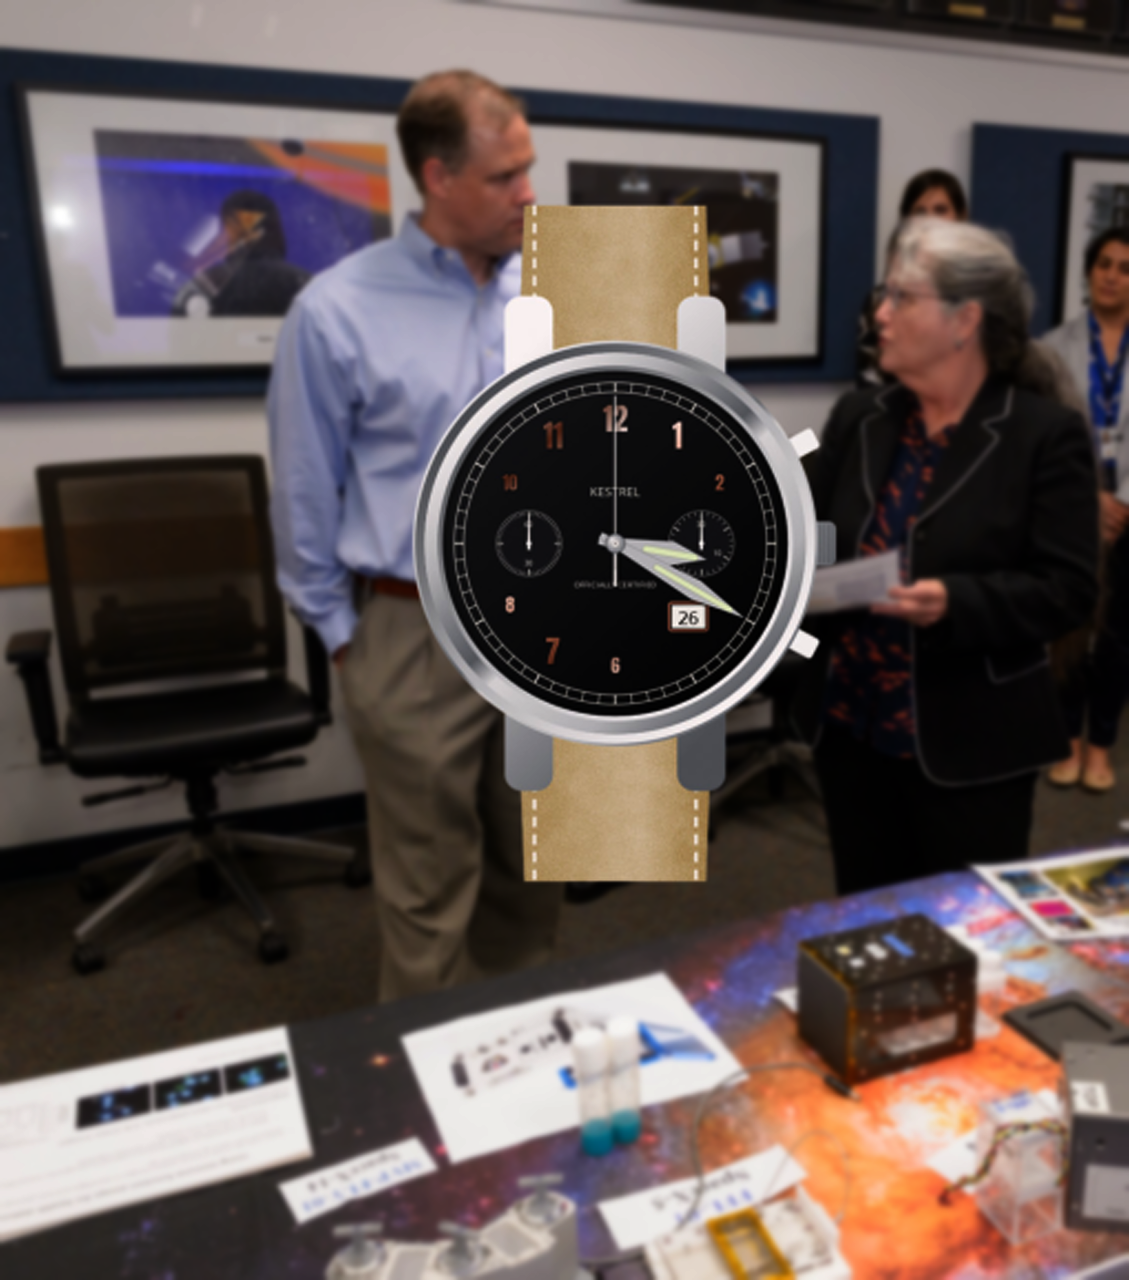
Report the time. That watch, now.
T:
3:20
